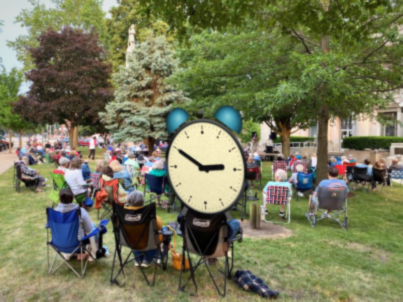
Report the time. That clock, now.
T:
2:50
